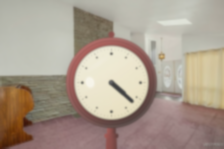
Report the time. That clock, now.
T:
4:22
